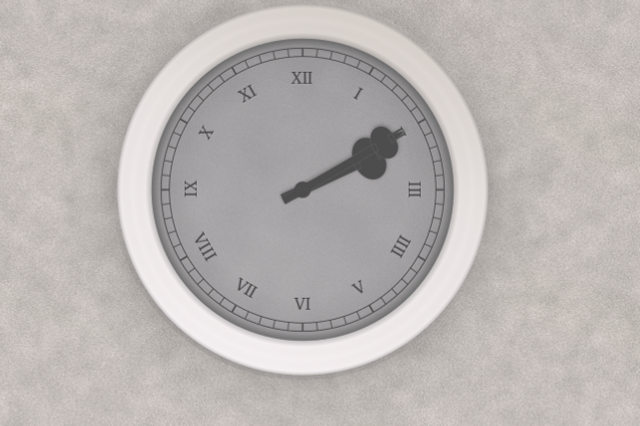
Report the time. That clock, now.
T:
2:10
